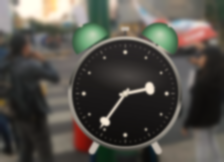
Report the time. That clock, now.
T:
2:36
